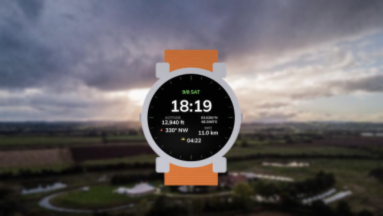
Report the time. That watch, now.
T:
18:19
